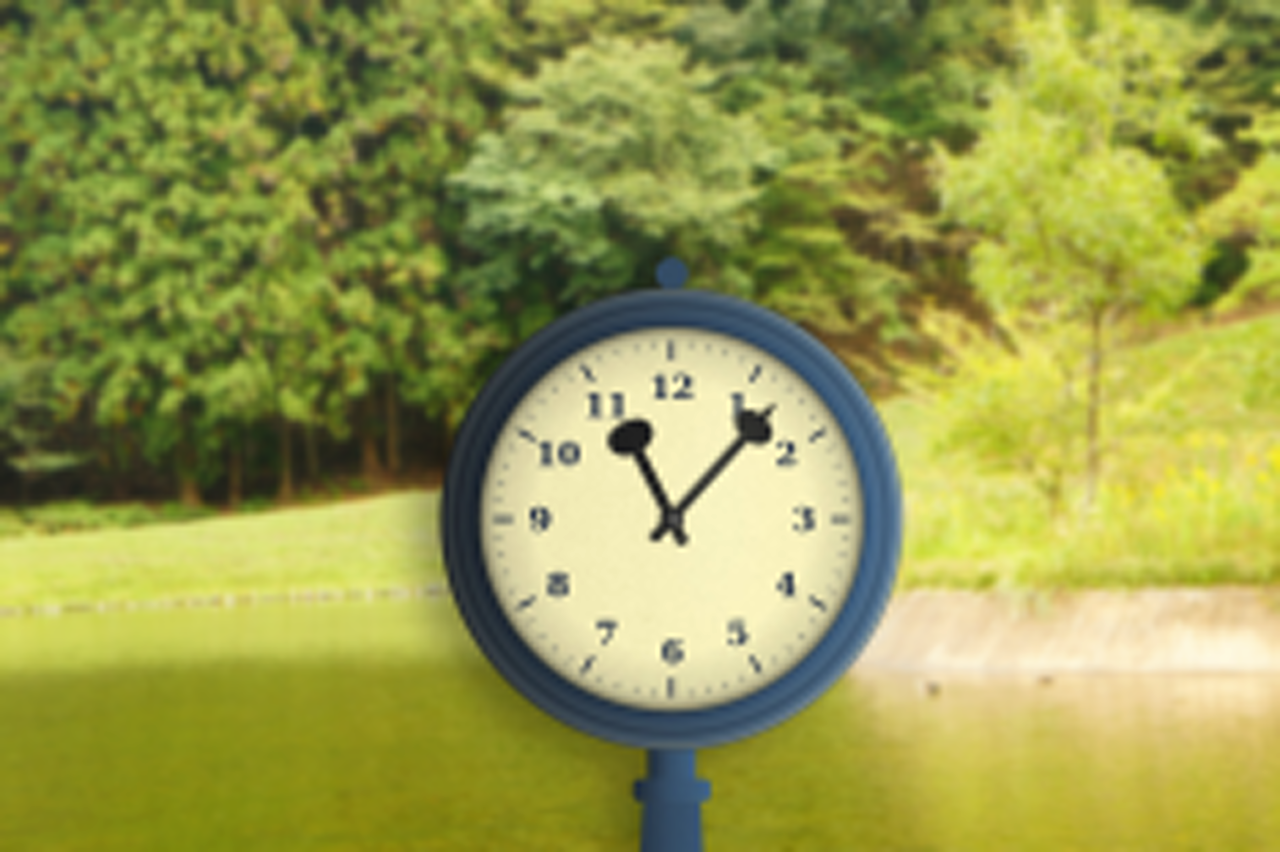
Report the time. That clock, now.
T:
11:07
